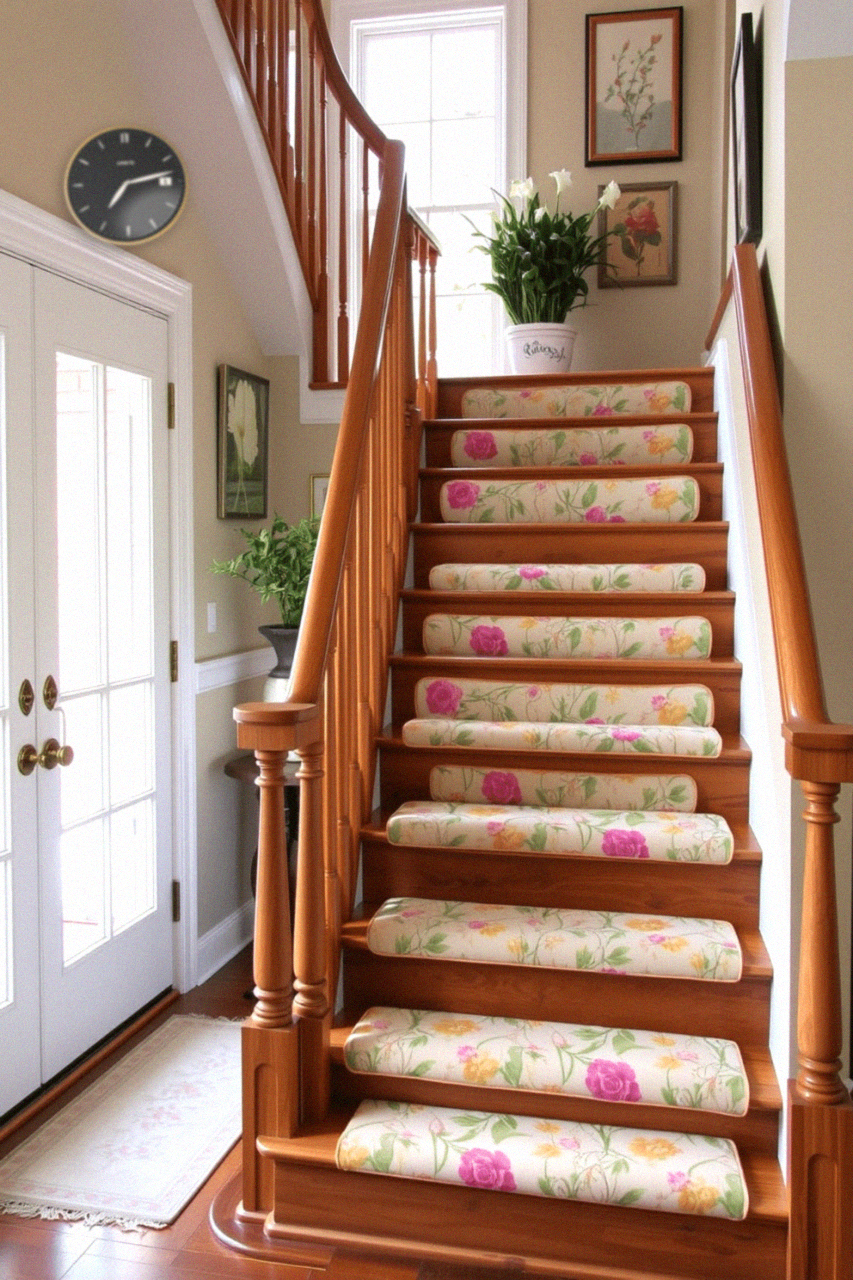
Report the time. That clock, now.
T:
7:13
